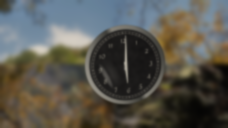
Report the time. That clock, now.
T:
6:01
